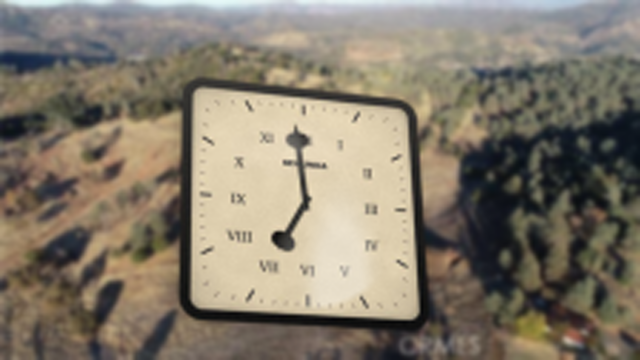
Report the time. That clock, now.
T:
6:59
